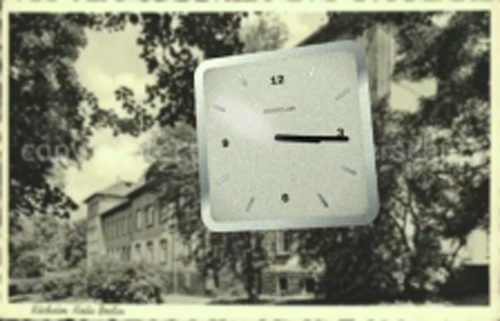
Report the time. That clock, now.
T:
3:16
